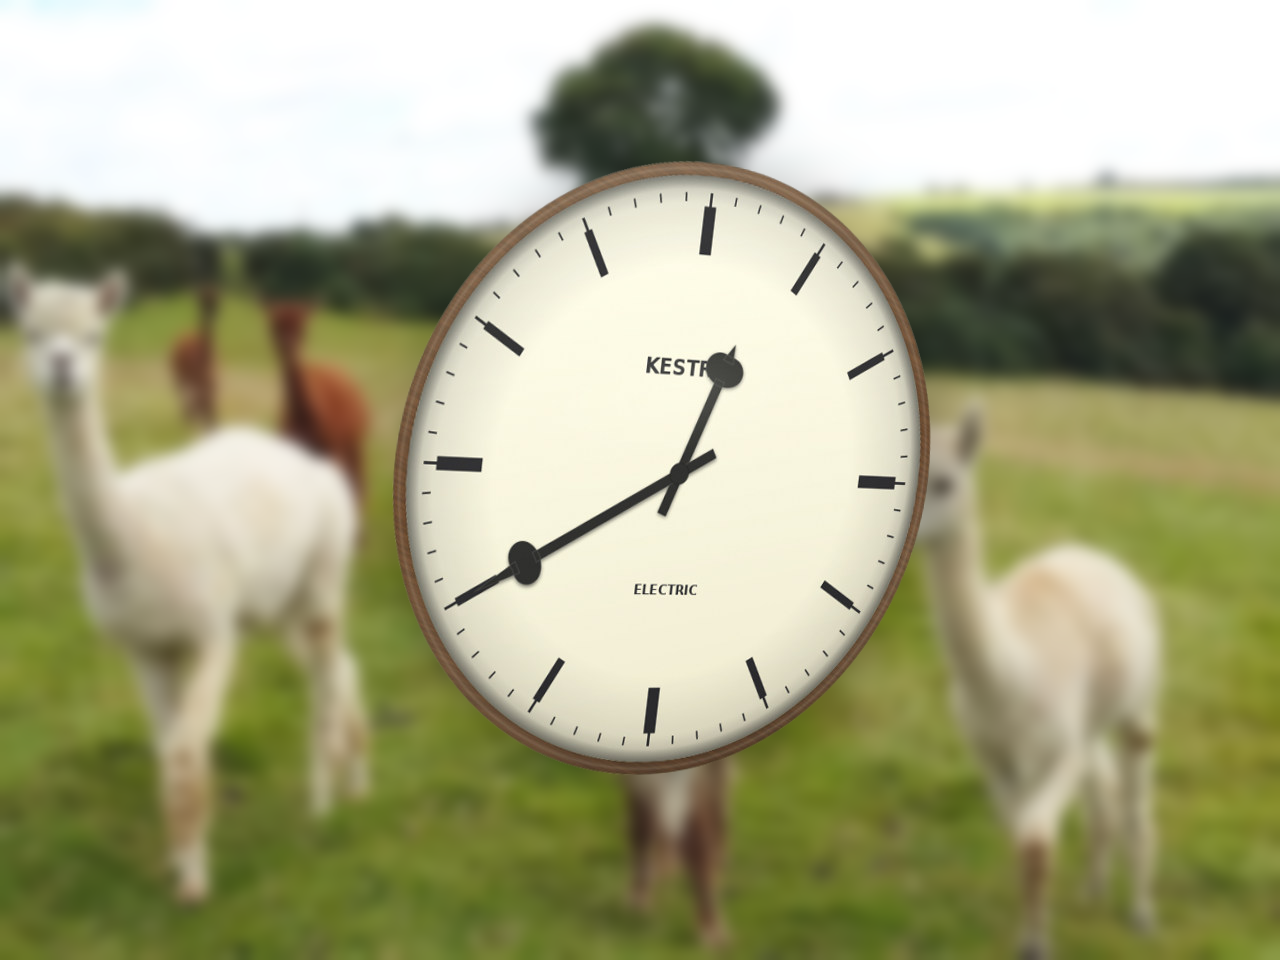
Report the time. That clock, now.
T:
12:40
